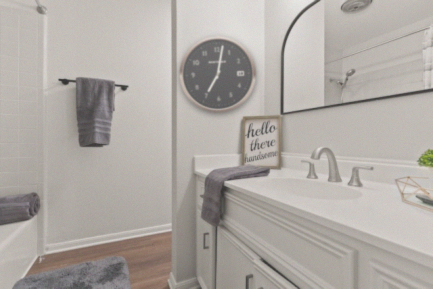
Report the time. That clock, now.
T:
7:02
